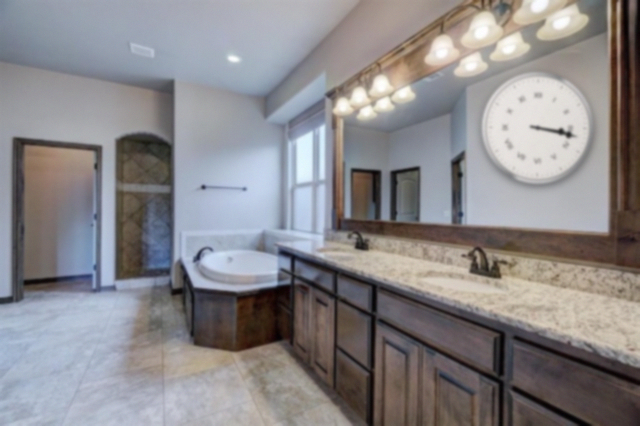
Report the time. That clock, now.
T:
3:17
